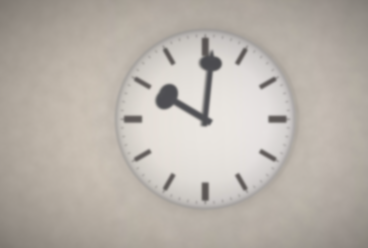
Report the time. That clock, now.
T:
10:01
